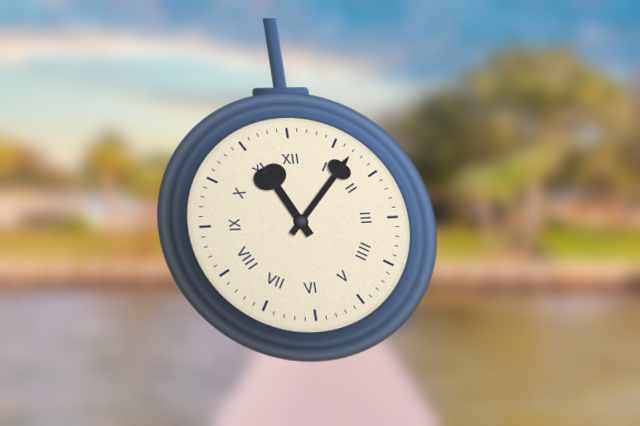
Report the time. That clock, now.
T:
11:07
